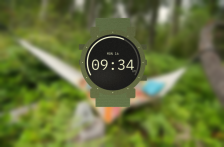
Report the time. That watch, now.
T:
9:34
